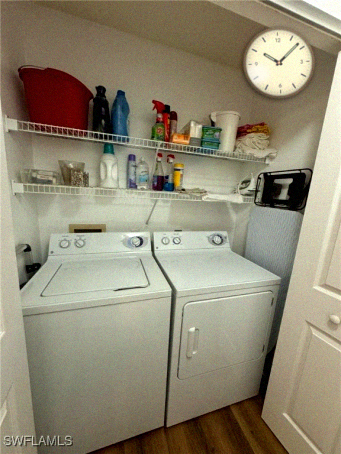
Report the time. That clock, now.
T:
10:08
